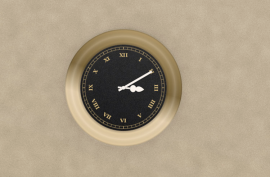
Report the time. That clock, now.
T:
3:10
